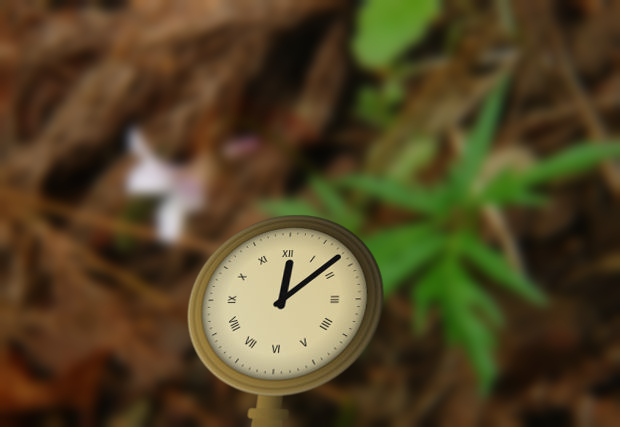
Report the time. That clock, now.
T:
12:08
